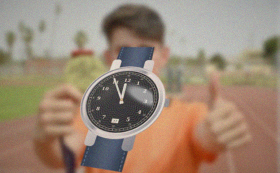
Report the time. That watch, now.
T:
11:55
